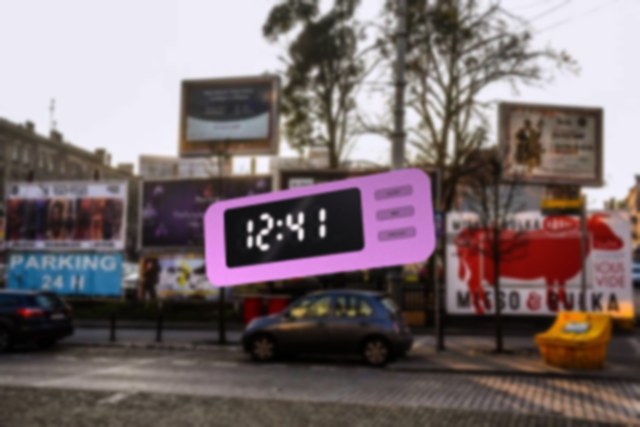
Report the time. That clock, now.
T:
12:41
